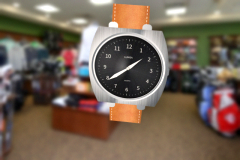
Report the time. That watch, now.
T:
1:39
